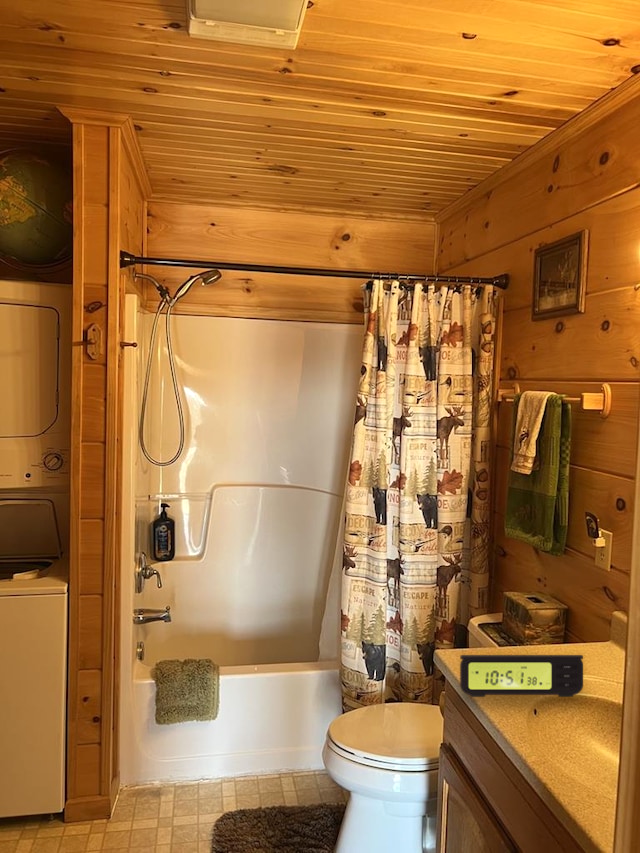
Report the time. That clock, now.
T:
10:51
